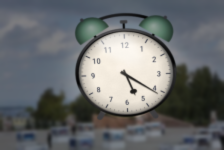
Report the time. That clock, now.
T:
5:21
